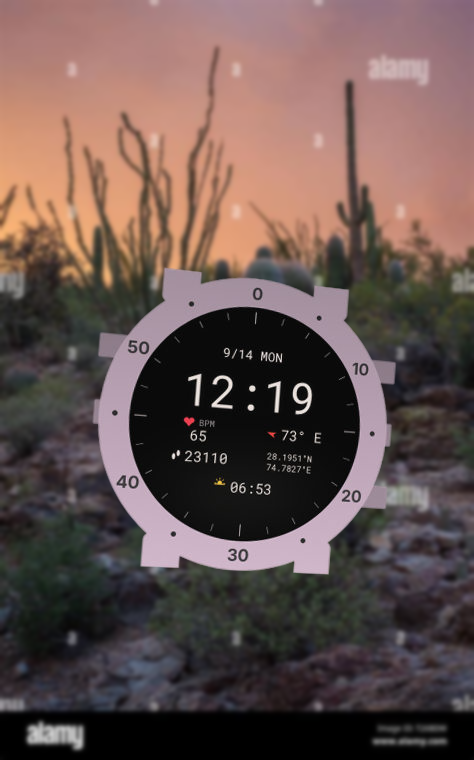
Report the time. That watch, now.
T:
12:19
